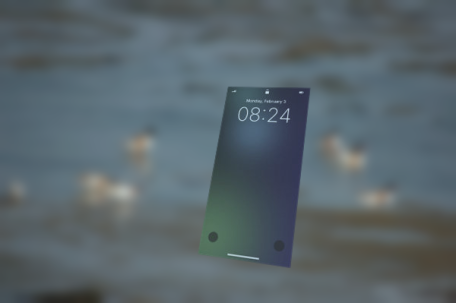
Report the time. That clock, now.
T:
8:24
